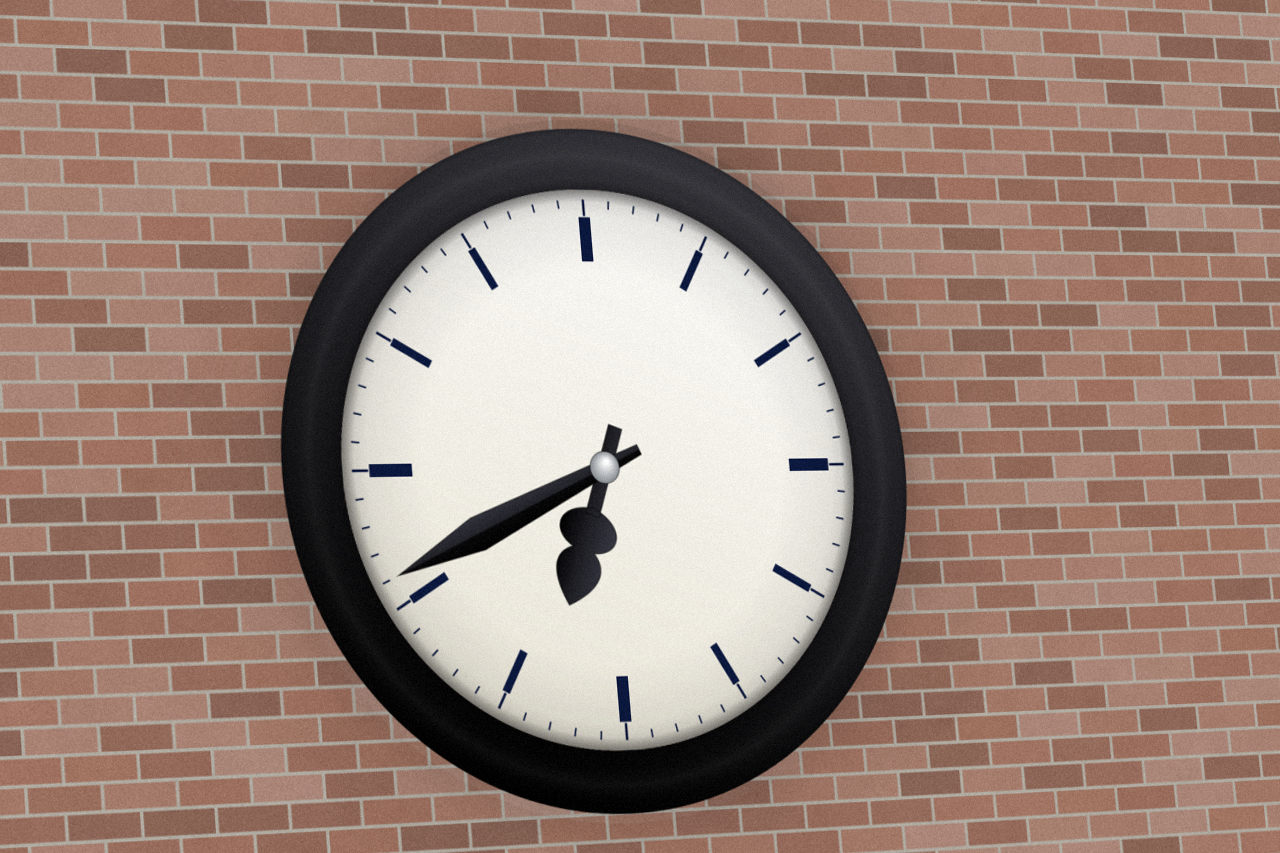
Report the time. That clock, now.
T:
6:41
